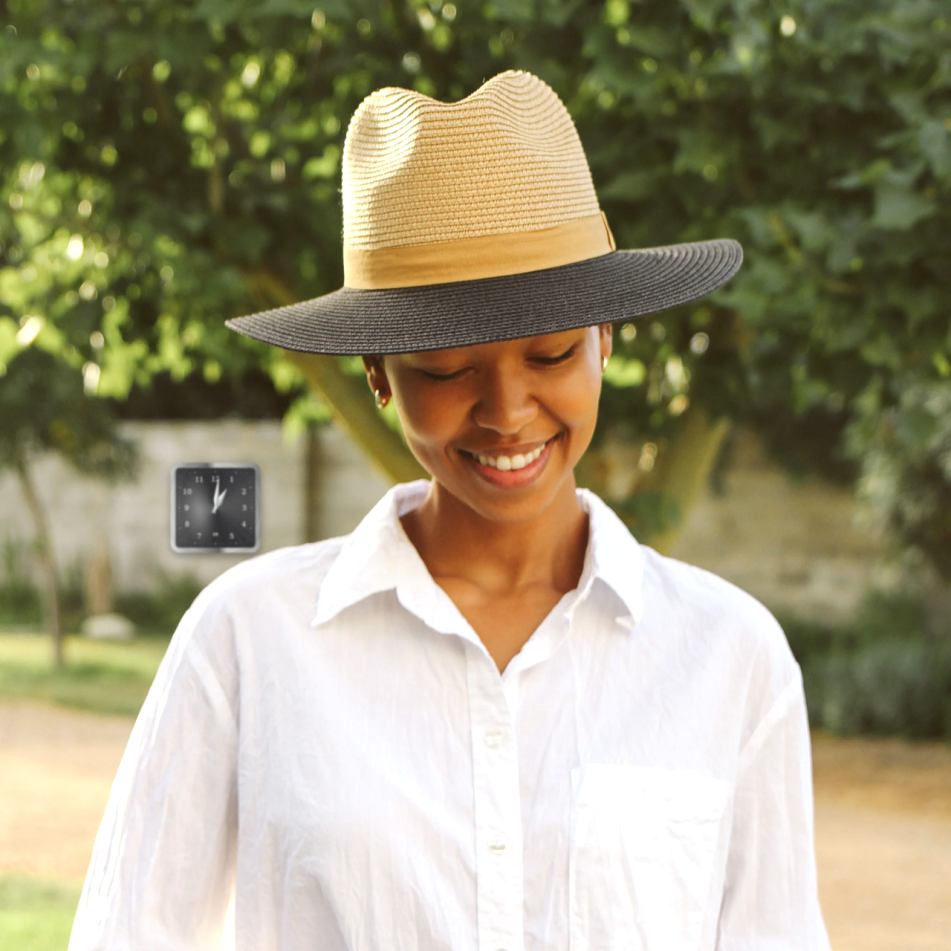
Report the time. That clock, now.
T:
1:01
